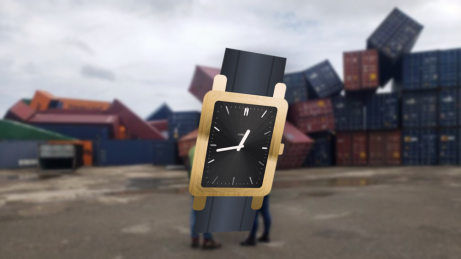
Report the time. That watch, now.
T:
12:43
